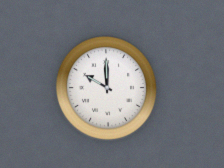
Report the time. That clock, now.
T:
10:00
